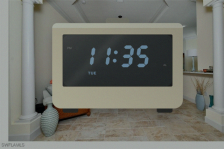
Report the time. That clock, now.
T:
11:35
